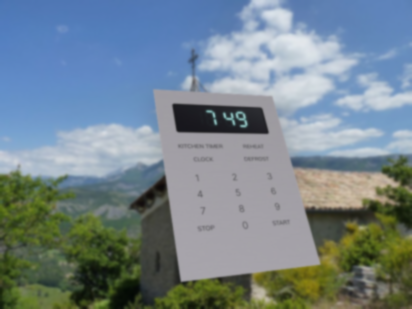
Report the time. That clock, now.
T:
7:49
